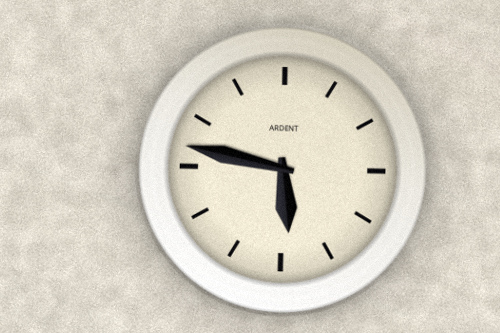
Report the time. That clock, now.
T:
5:47
